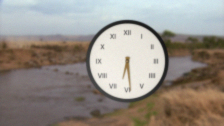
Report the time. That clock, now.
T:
6:29
